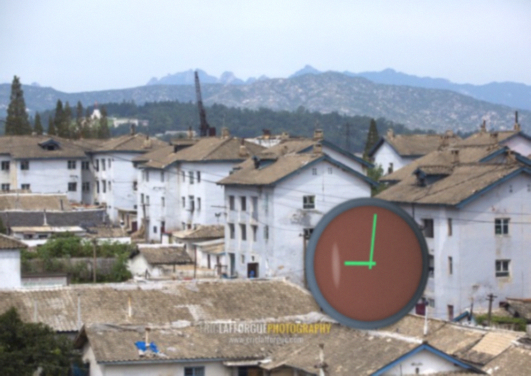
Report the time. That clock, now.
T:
9:01
